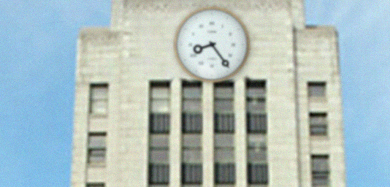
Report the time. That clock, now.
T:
8:24
